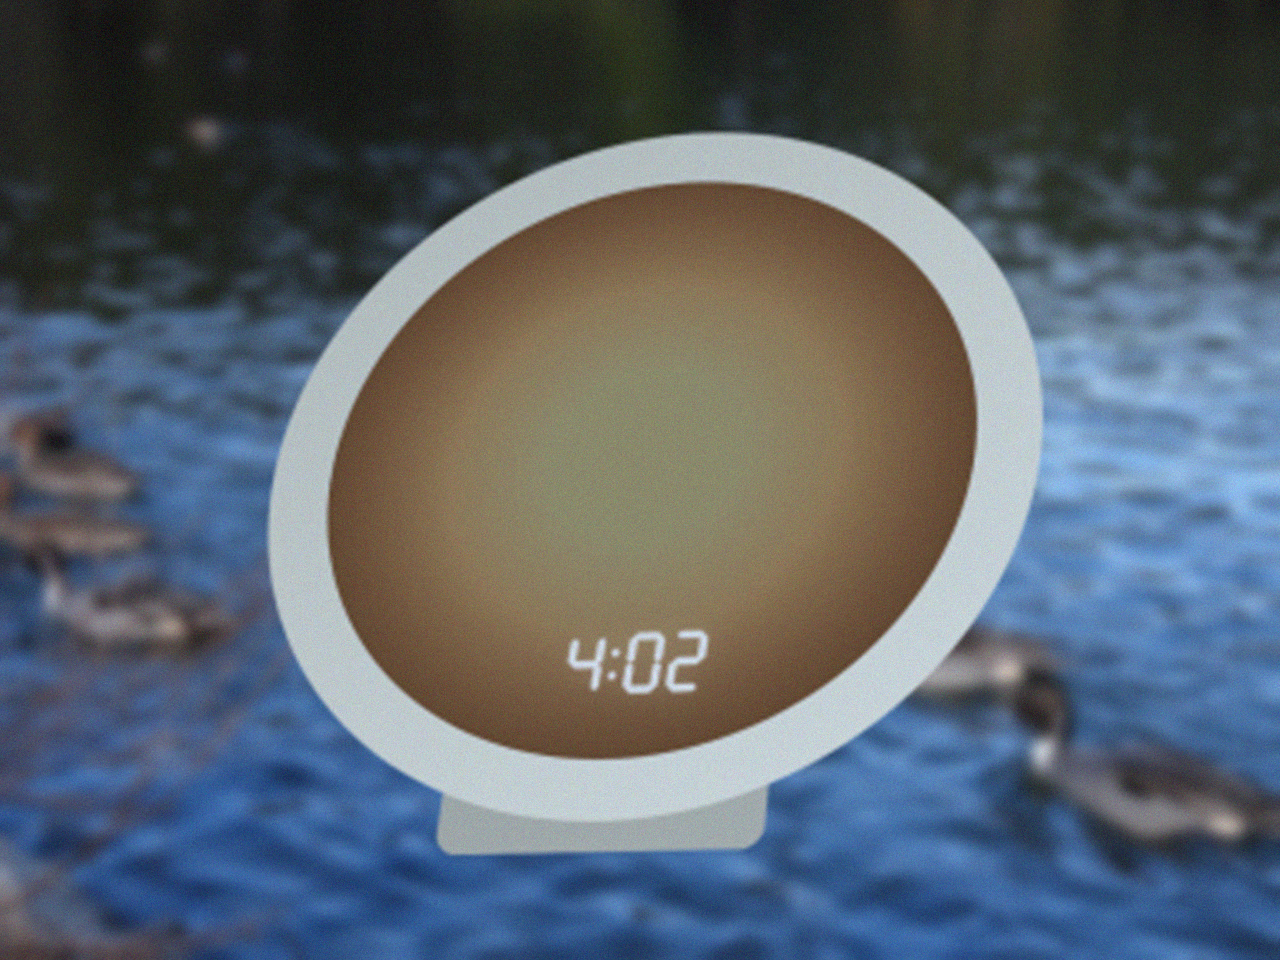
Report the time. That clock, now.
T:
4:02
